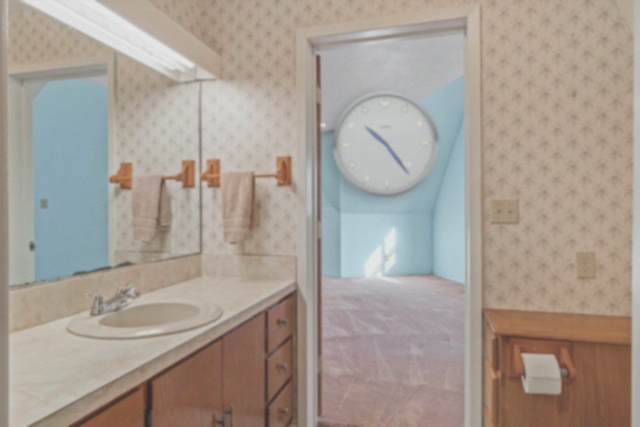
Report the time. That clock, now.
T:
10:24
